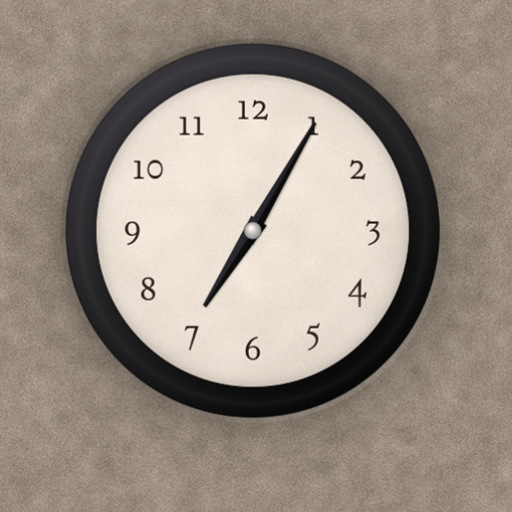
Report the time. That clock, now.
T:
7:05
